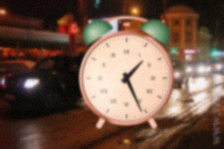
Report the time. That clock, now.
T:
1:26
